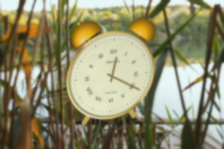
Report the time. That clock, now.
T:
12:20
